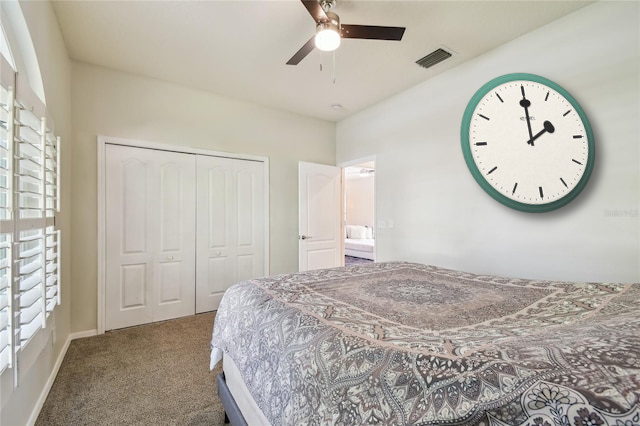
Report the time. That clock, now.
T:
2:00
